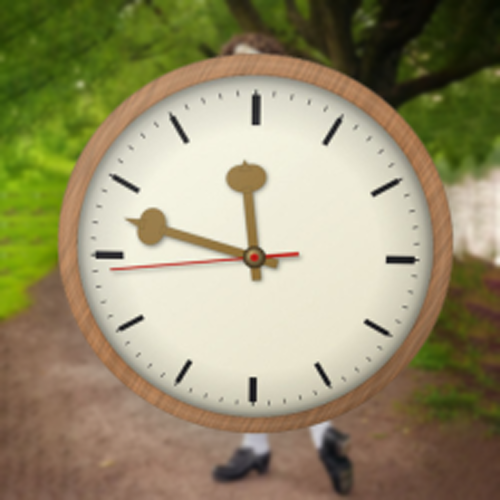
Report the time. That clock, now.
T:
11:47:44
